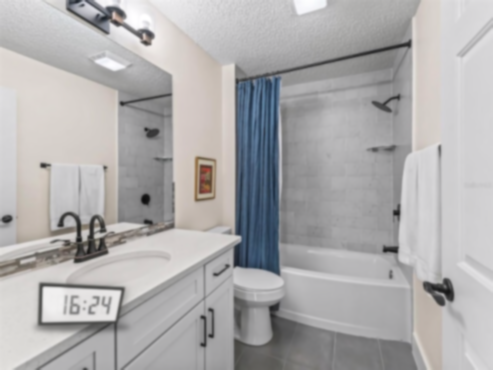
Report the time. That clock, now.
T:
16:24
